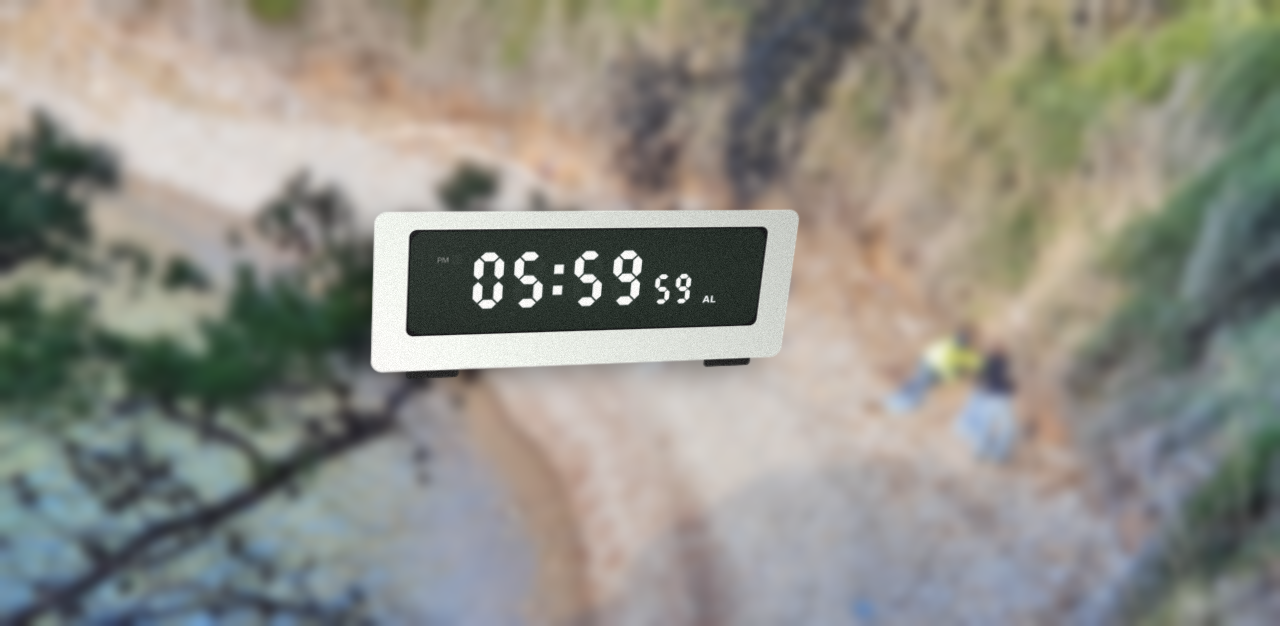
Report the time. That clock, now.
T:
5:59:59
